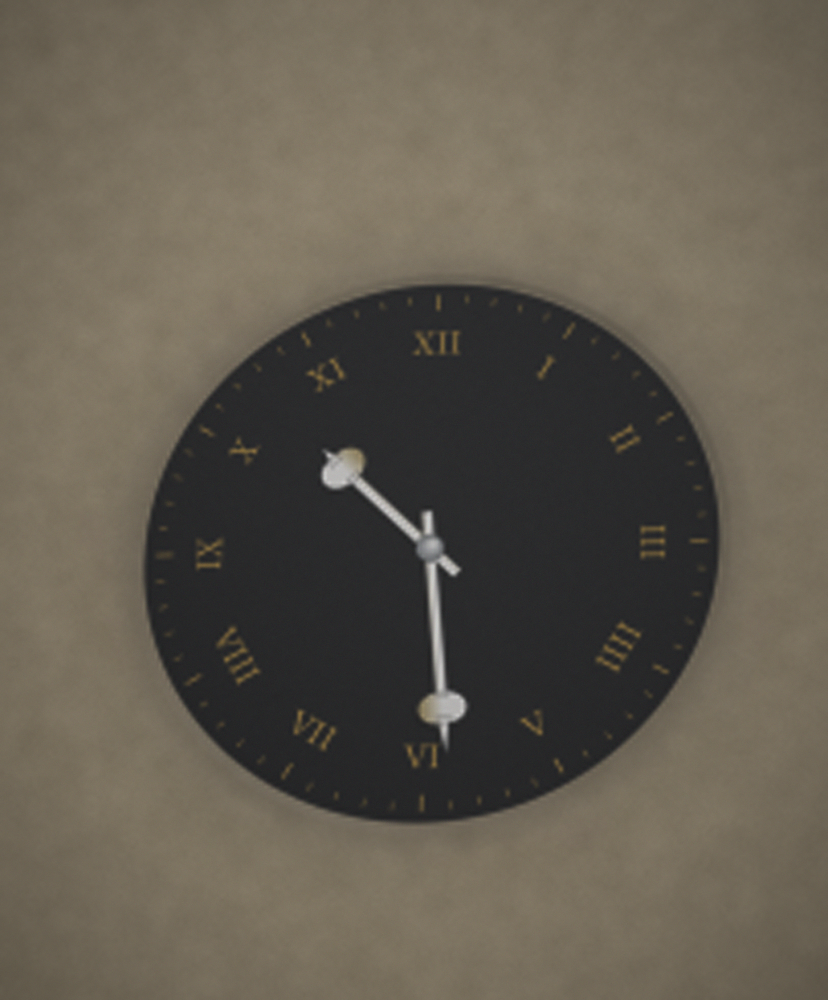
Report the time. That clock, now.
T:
10:29
